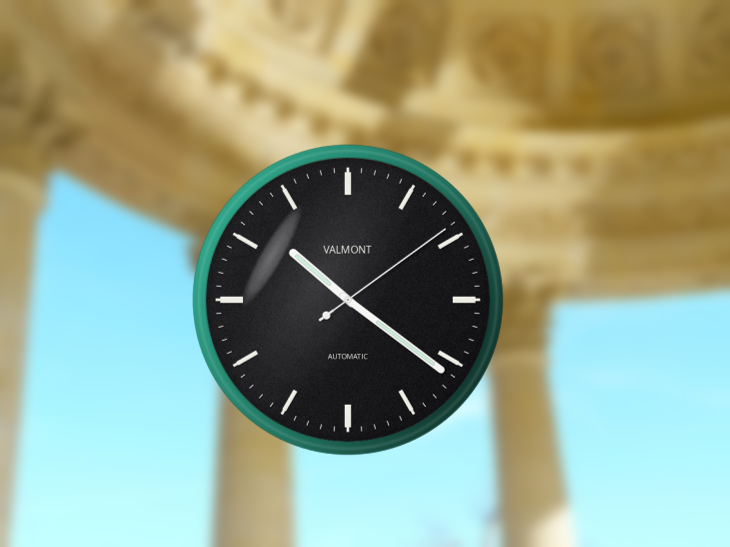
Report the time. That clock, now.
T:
10:21:09
